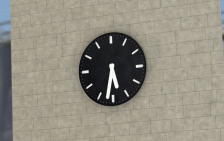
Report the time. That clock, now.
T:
5:32
